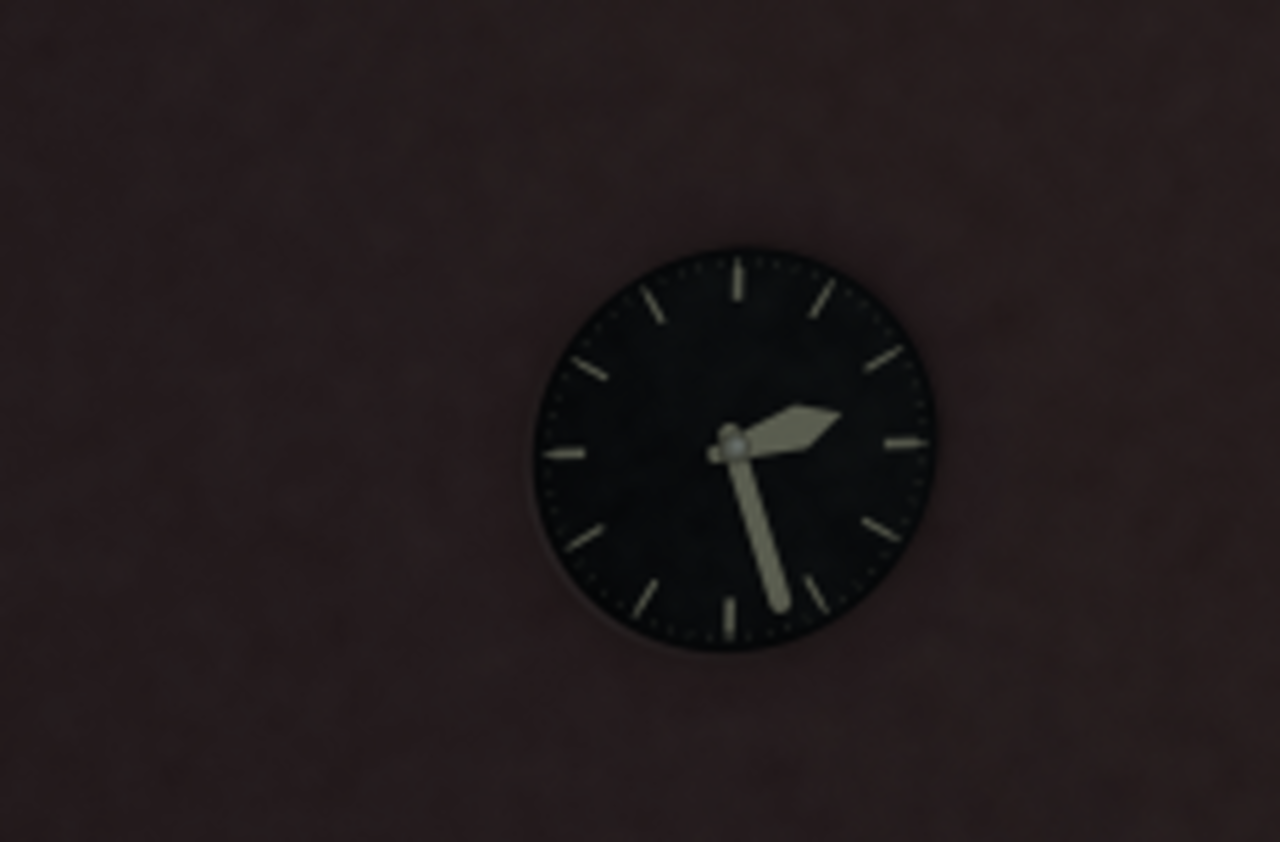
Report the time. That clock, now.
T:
2:27
